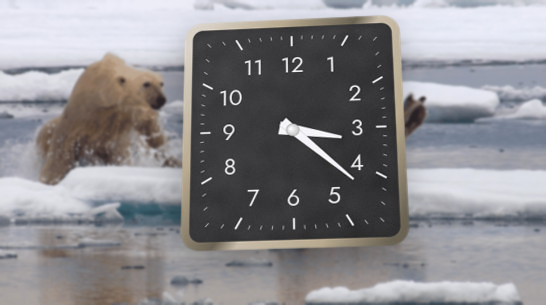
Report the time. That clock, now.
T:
3:22
